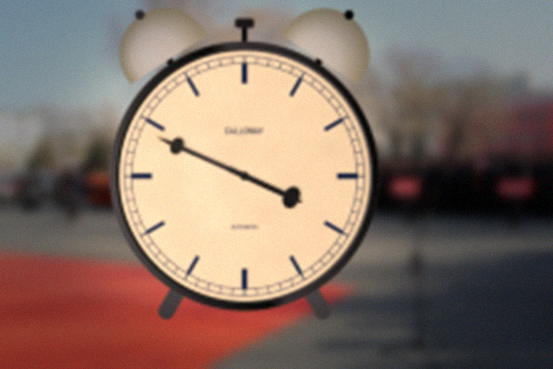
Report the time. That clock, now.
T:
3:49
